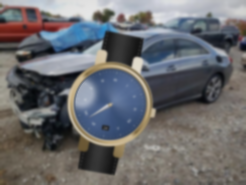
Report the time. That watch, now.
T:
7:38
